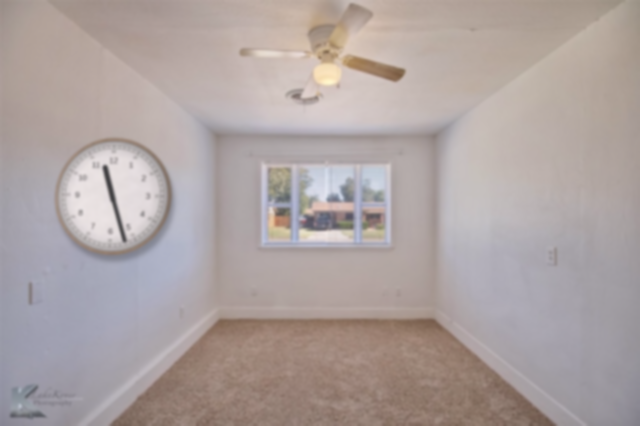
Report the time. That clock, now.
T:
11:27
